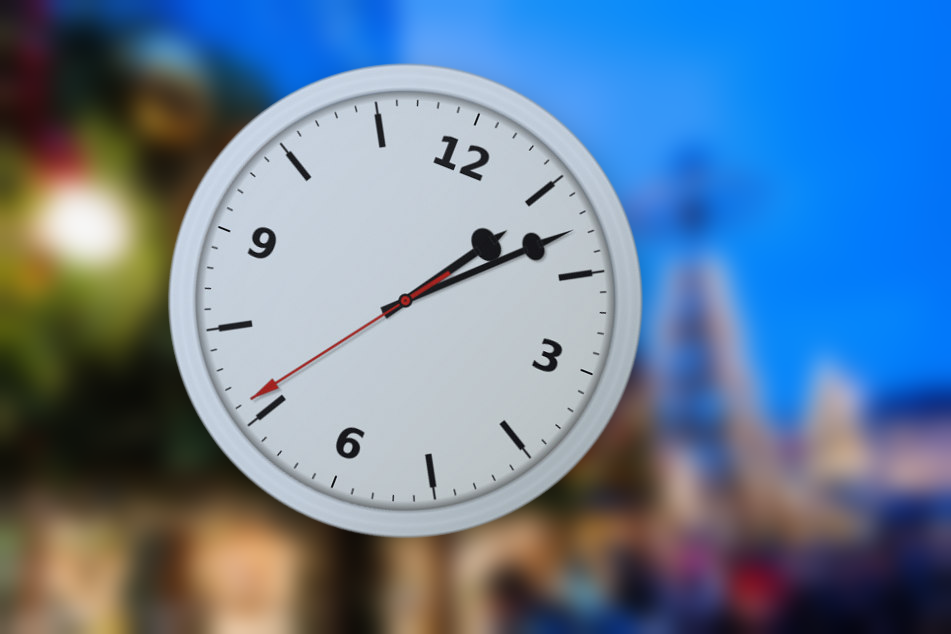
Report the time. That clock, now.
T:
1:07:36
